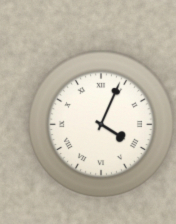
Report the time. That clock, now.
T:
4:04
